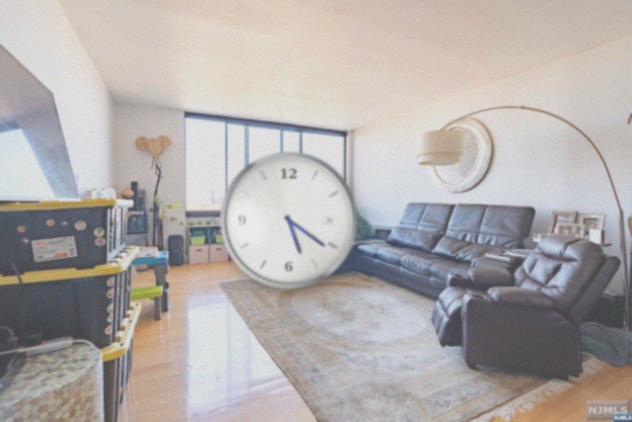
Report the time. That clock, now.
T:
5:21
